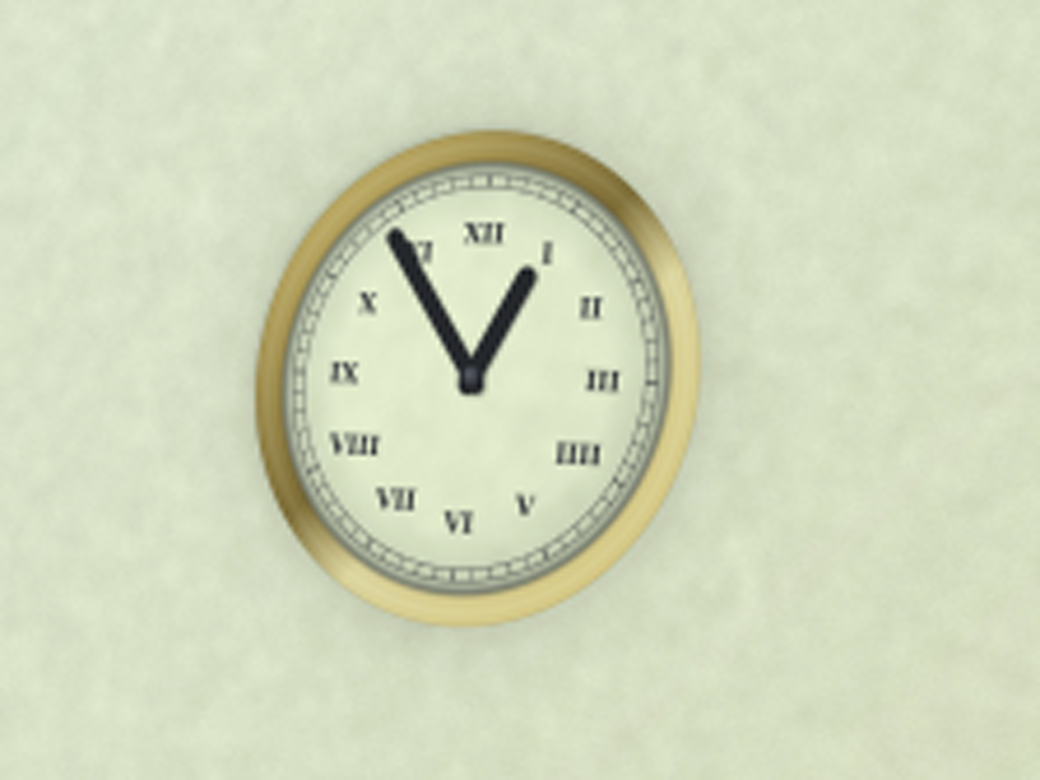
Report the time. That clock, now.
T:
12:54
